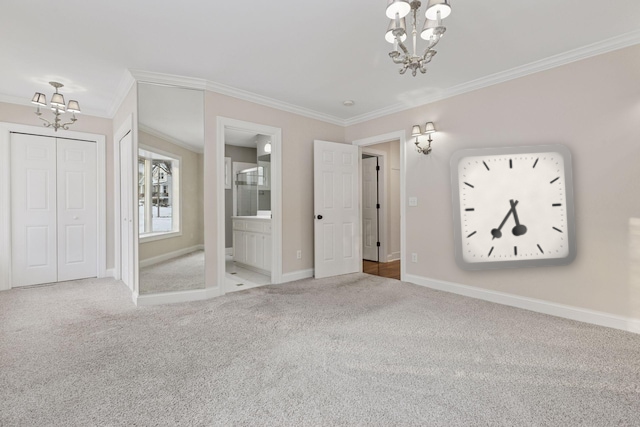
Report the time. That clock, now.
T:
5:36
